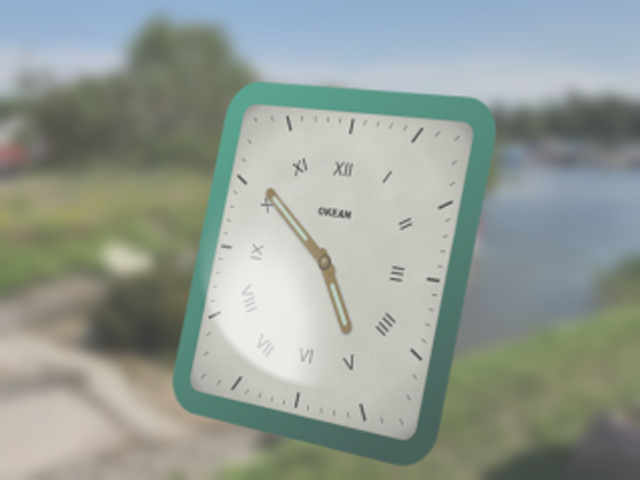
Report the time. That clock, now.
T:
4:51
